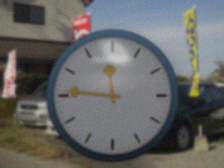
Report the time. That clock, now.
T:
11:46
